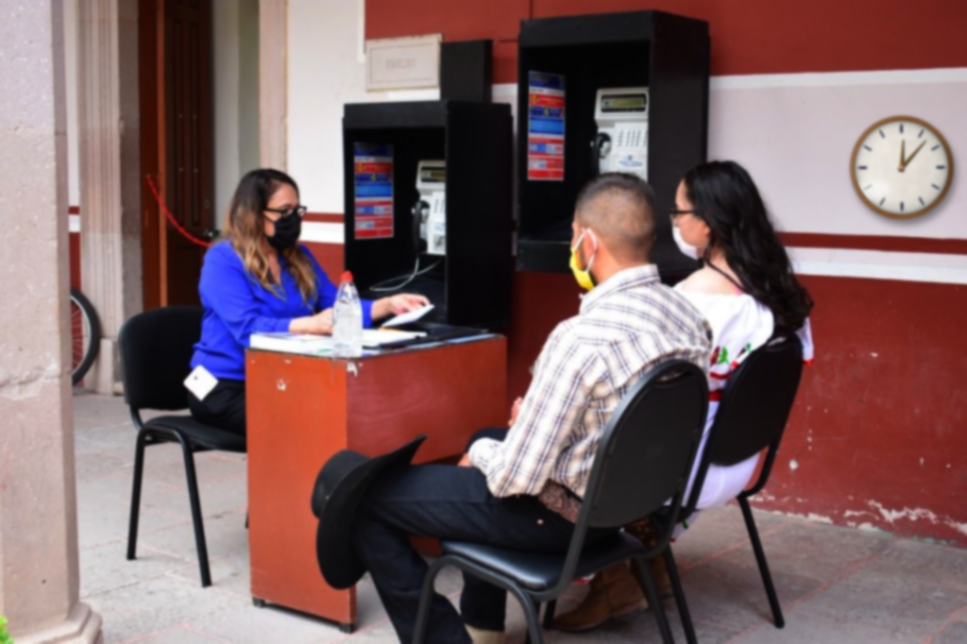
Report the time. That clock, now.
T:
12:07
